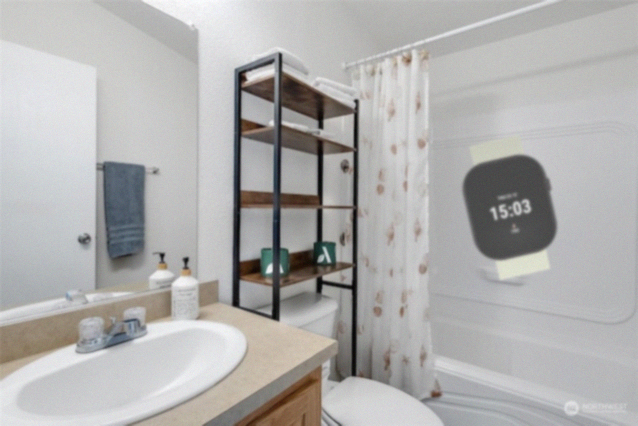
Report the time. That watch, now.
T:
15:03
